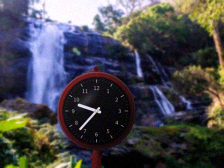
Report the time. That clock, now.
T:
9:37
